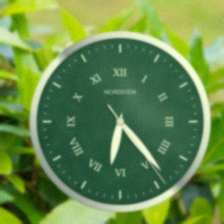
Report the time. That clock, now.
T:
6:23:24
